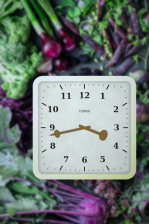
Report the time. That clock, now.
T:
3:43
